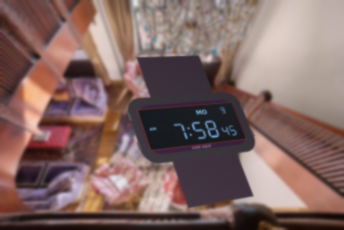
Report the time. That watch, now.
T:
7:58:45
